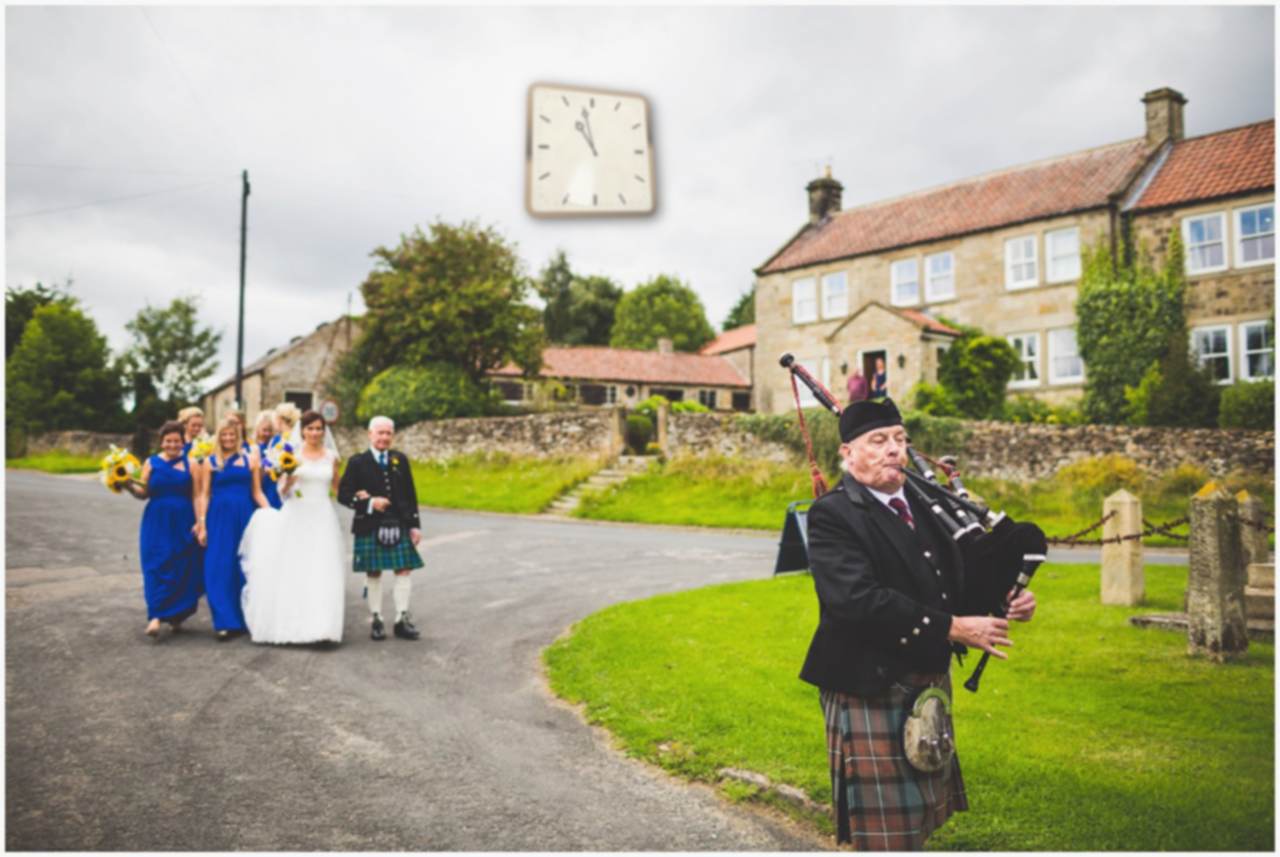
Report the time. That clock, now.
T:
10:58
